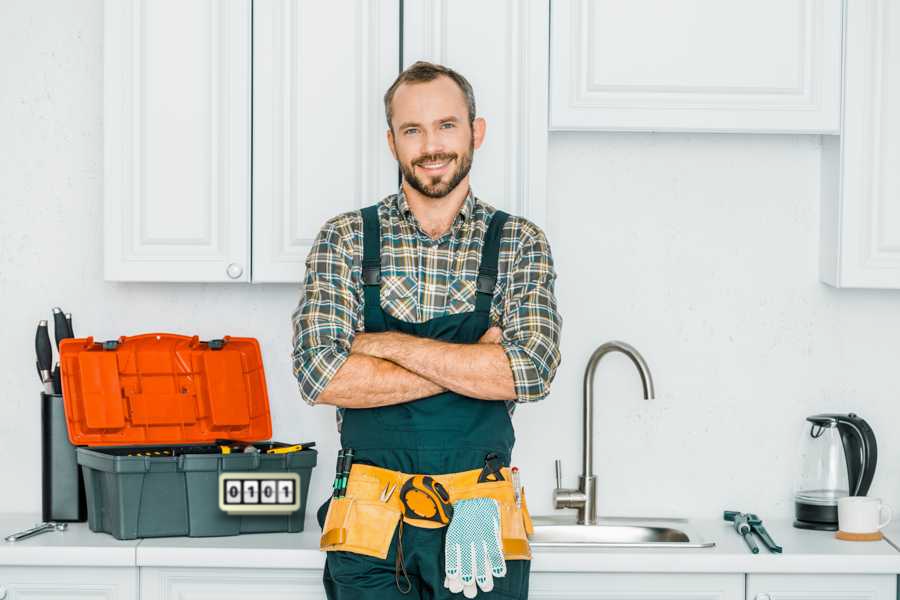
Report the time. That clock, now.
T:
1:01
